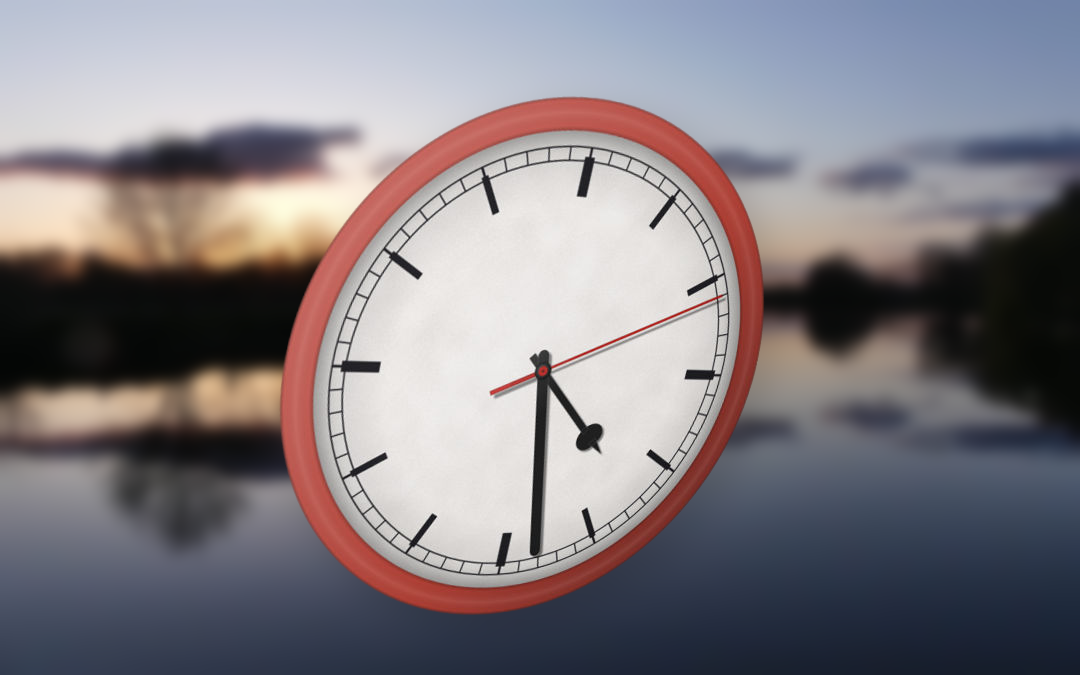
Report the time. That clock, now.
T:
4:28:11
